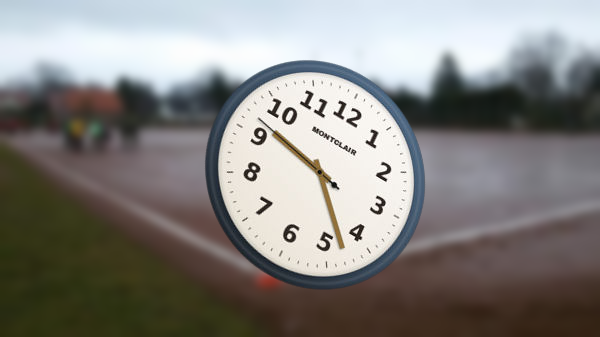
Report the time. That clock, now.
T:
9:22:47
